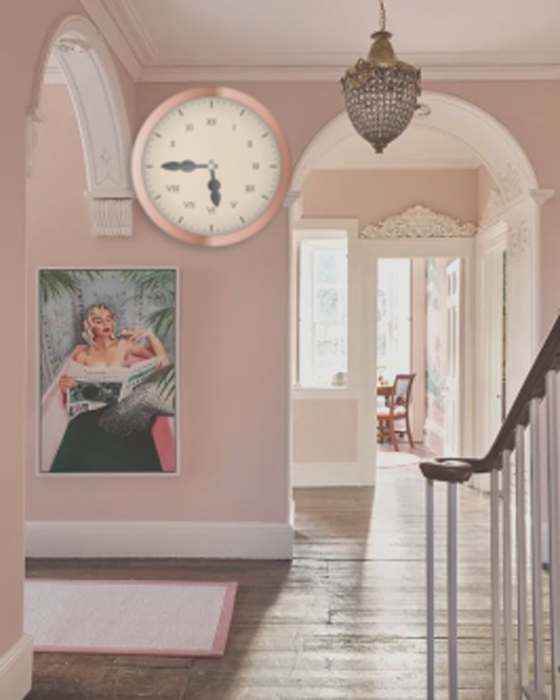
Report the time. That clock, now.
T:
5:45
